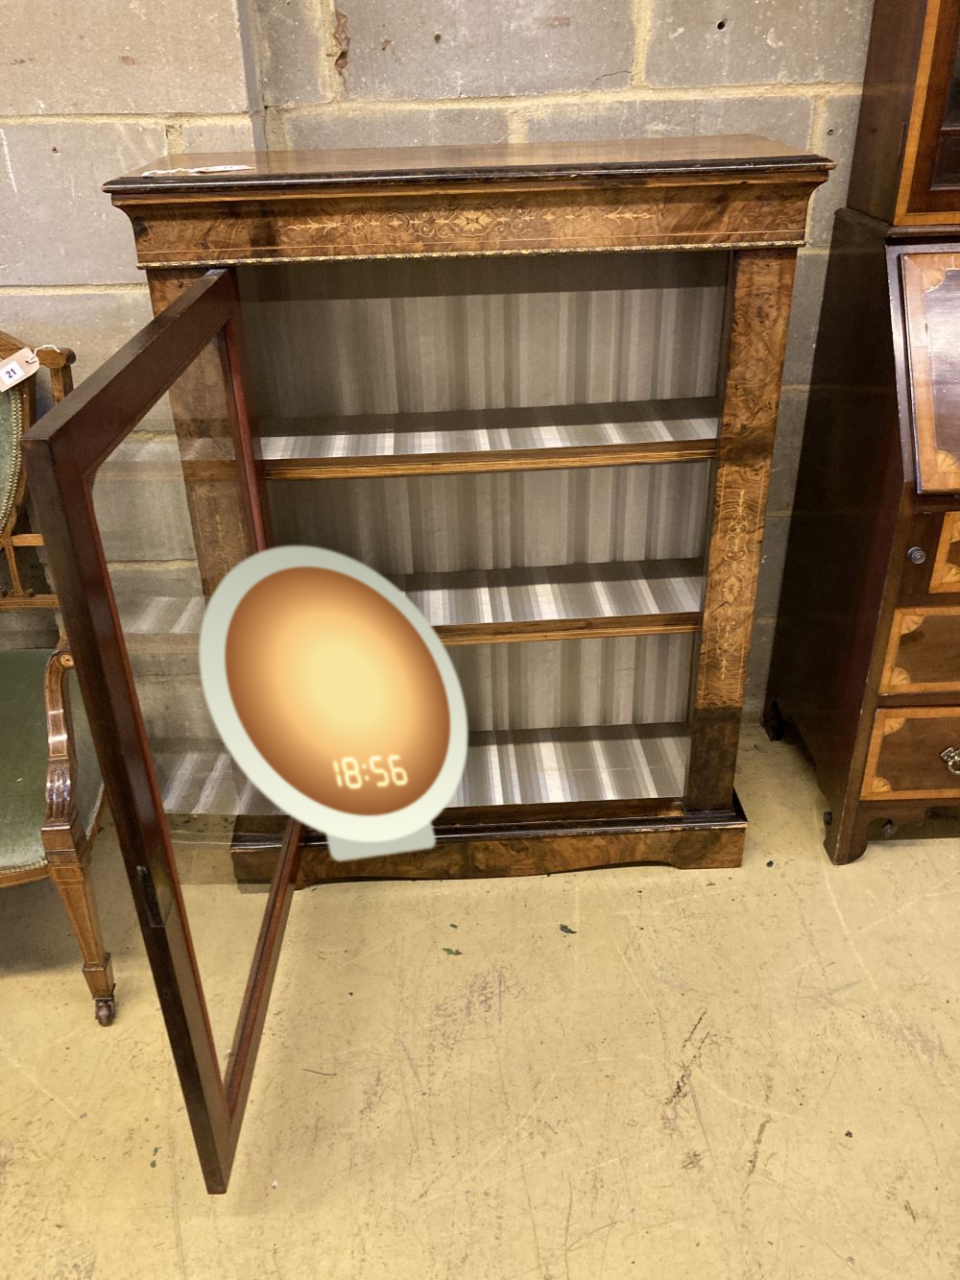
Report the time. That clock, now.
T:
18:56
